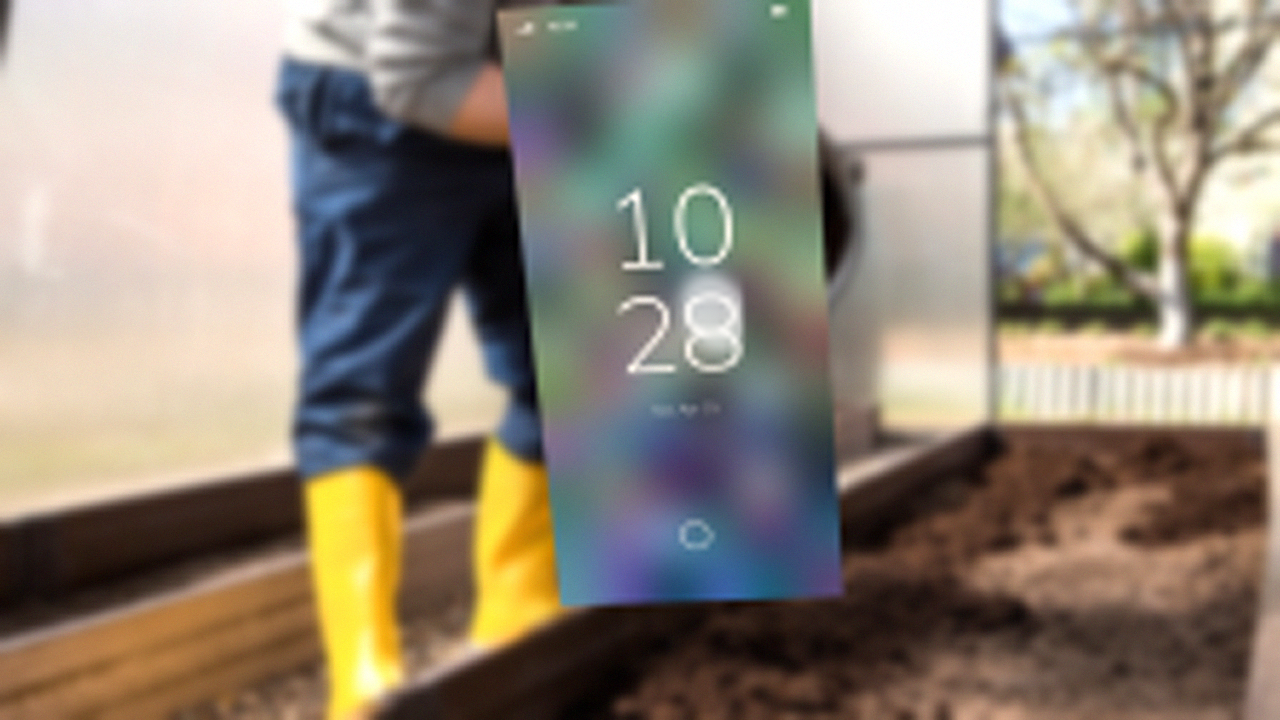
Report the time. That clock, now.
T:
10:28
